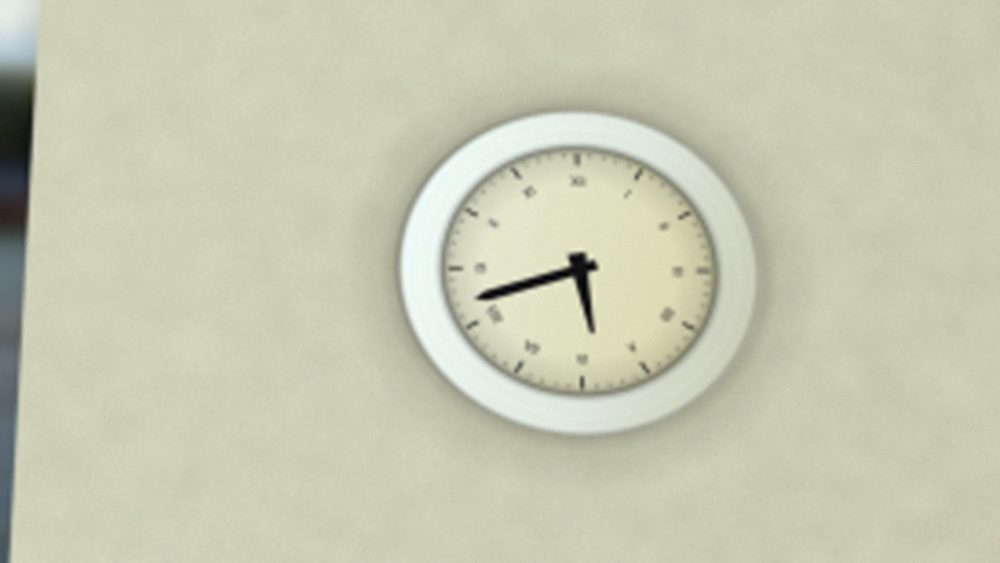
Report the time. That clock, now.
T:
5:42
